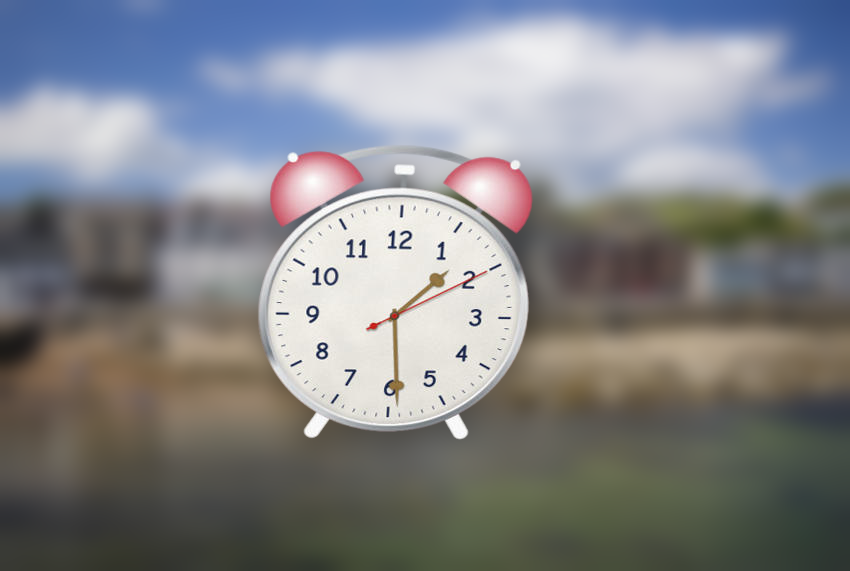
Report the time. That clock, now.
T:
1:29:10
